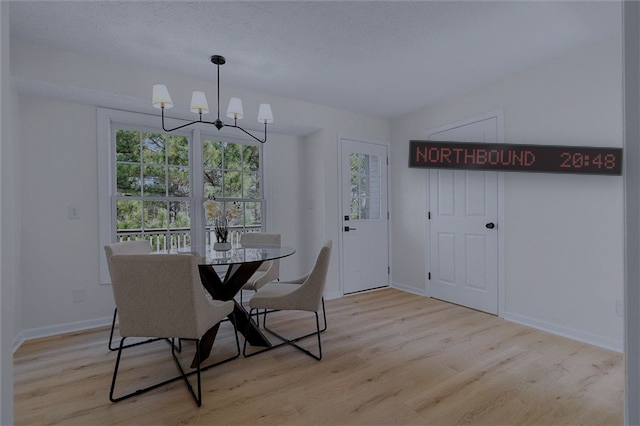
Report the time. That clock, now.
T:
20:48
